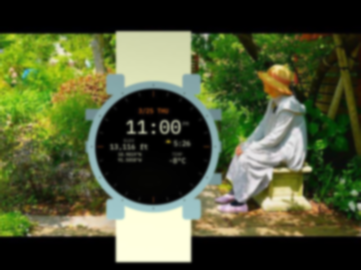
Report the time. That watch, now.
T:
11:00
